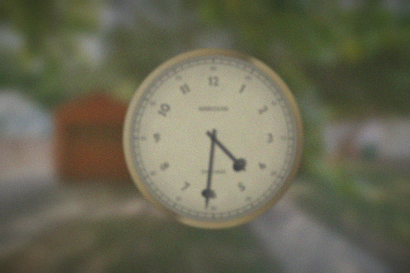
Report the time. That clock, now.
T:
4:31
